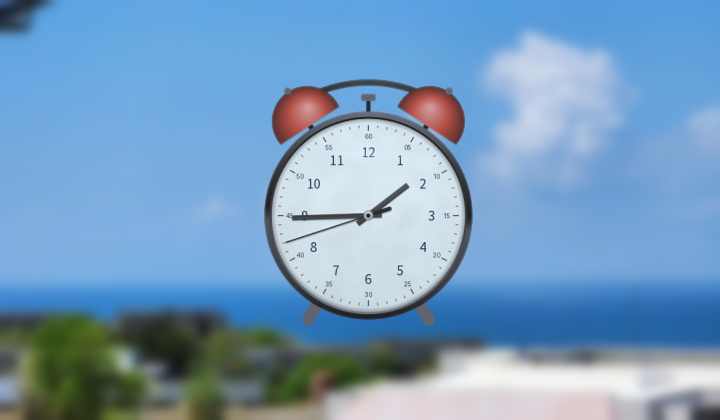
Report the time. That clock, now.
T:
1:44:42
